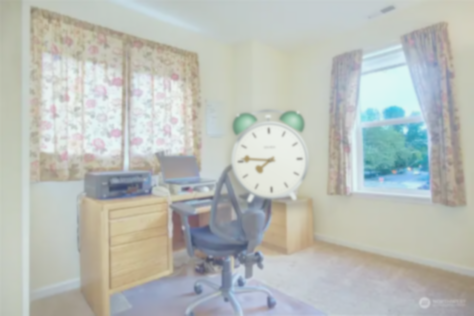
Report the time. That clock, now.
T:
7:46
